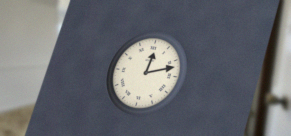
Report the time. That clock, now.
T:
12:12
